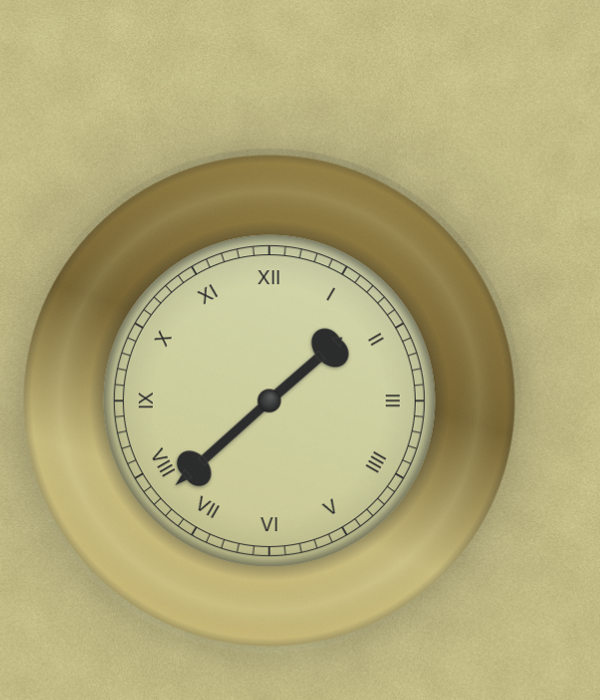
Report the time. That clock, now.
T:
1:38
